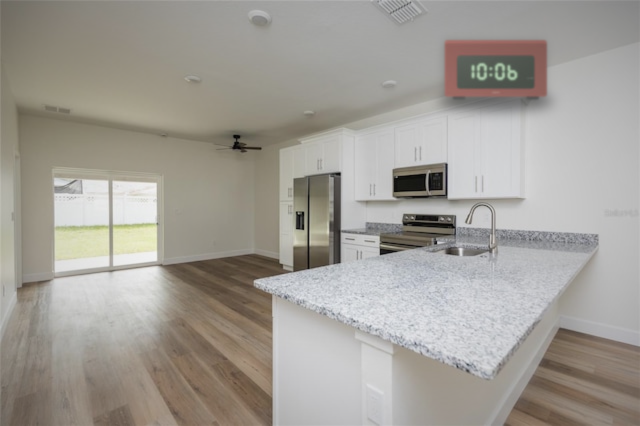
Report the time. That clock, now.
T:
10:06
